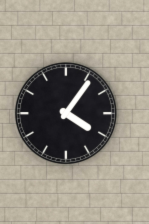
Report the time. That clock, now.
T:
4:06
